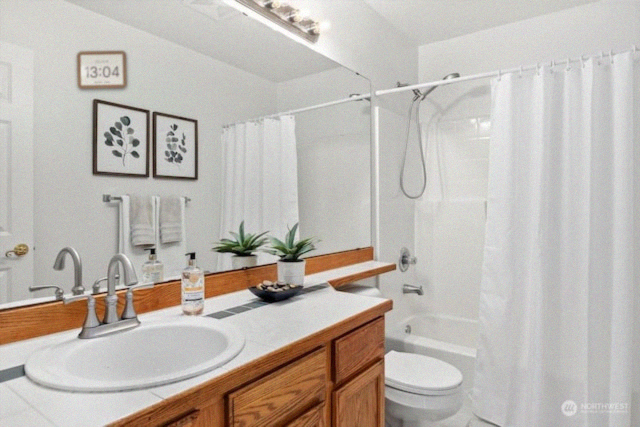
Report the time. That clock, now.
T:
13:04
